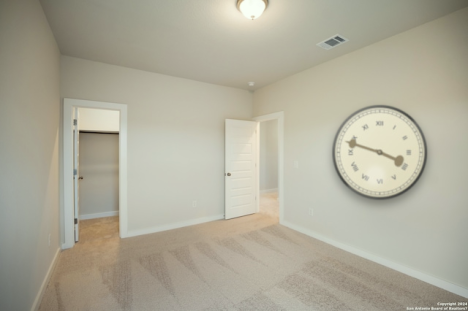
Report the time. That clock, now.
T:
3:48
